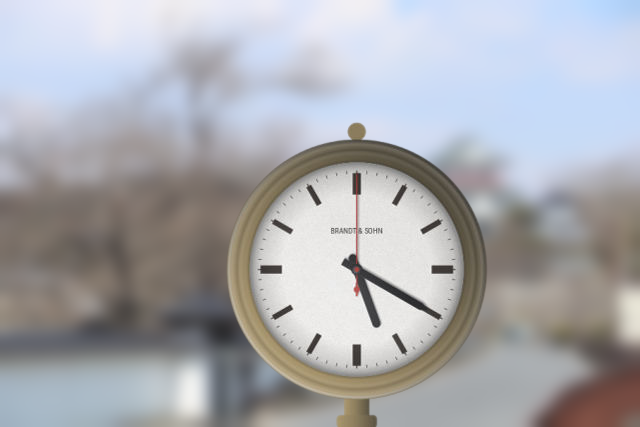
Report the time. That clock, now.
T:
5:20:00
